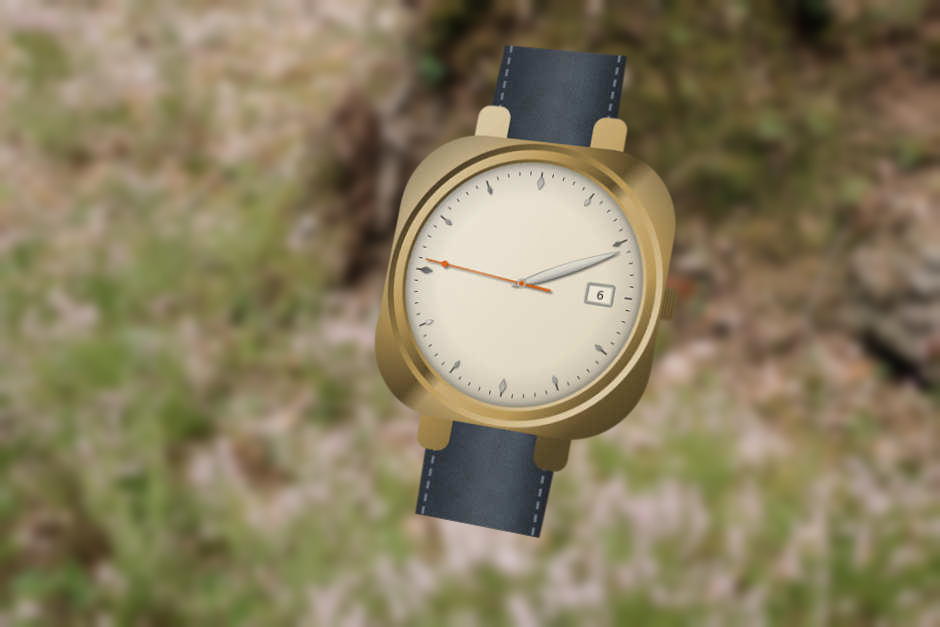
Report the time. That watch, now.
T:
2:10:46
